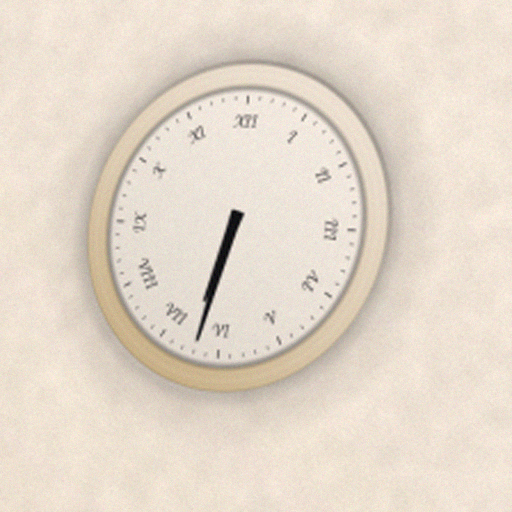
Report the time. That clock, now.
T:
6:32
